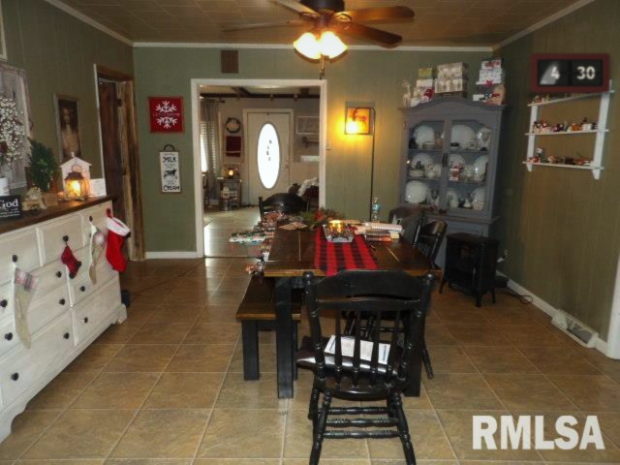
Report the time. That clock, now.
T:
4:30
